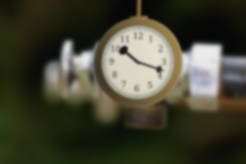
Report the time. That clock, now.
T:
10:18
